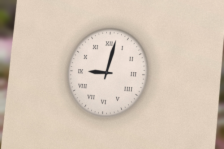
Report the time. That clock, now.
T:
9:02
